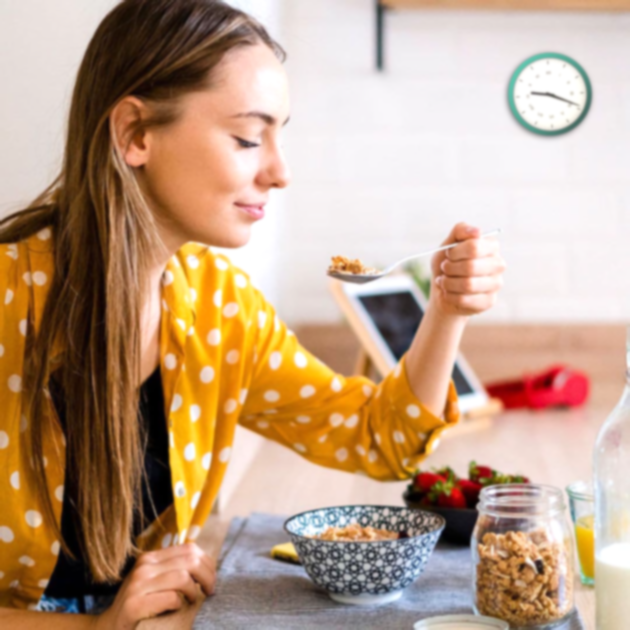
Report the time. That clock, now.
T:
9:19
